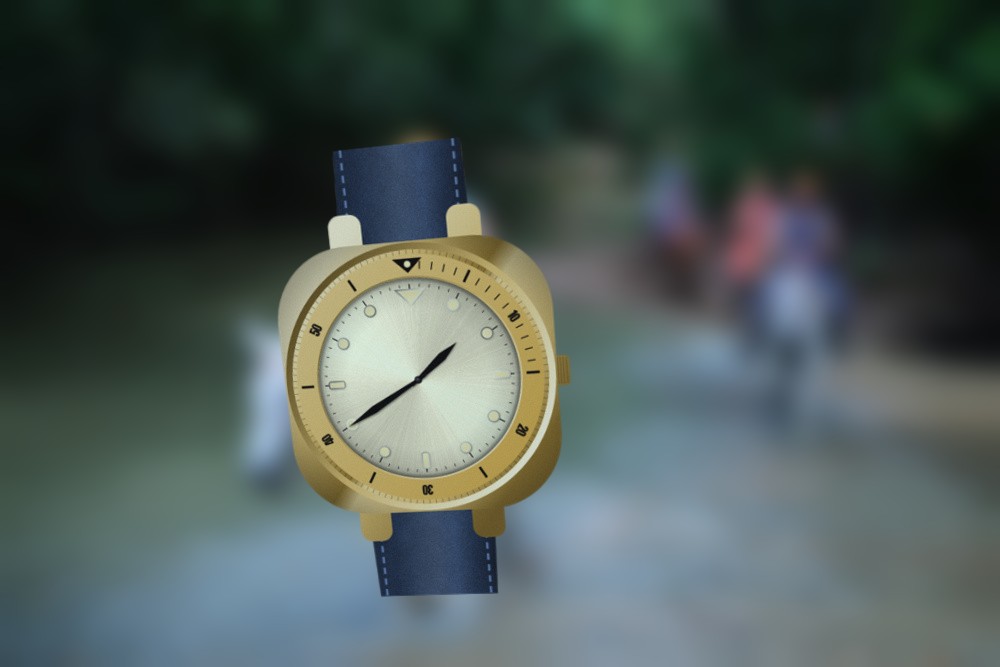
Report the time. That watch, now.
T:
1:40
